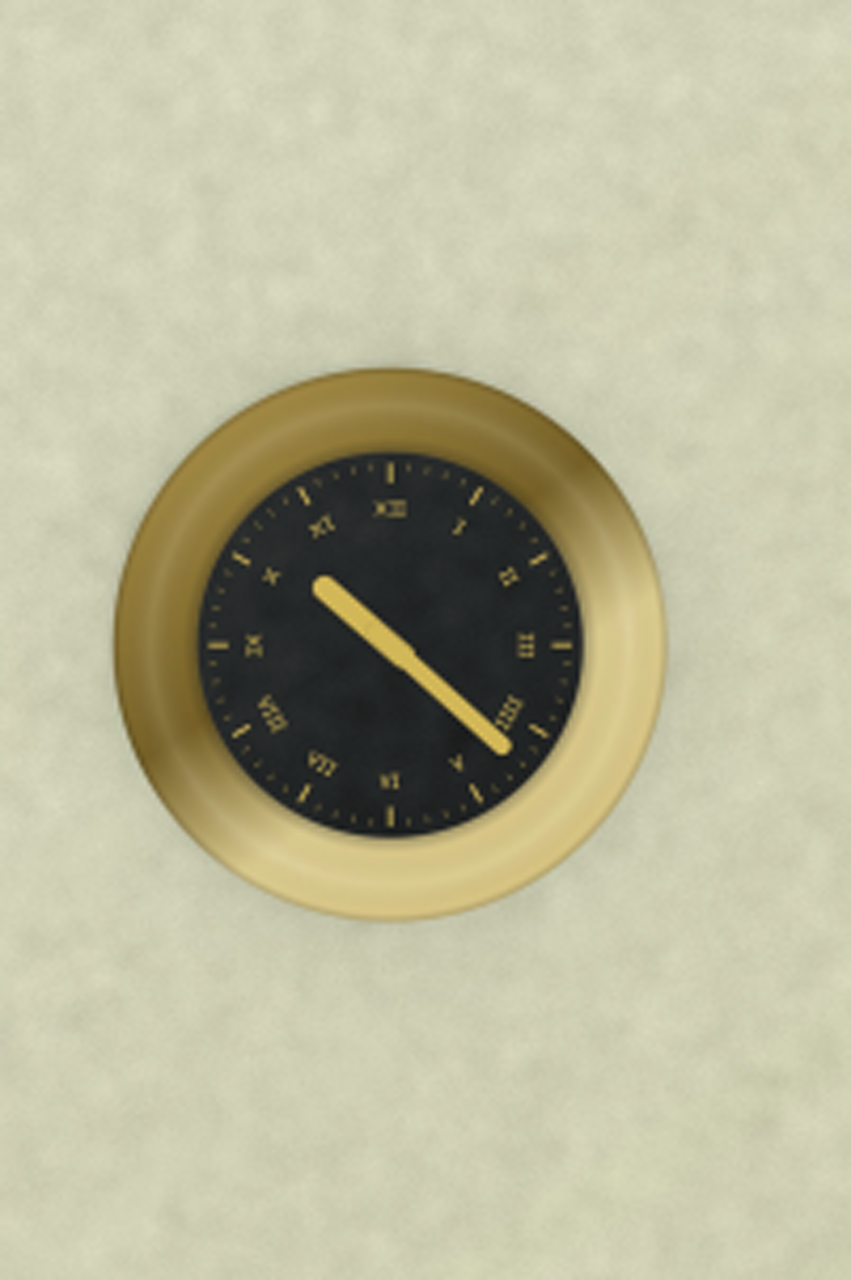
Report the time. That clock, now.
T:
10:22
